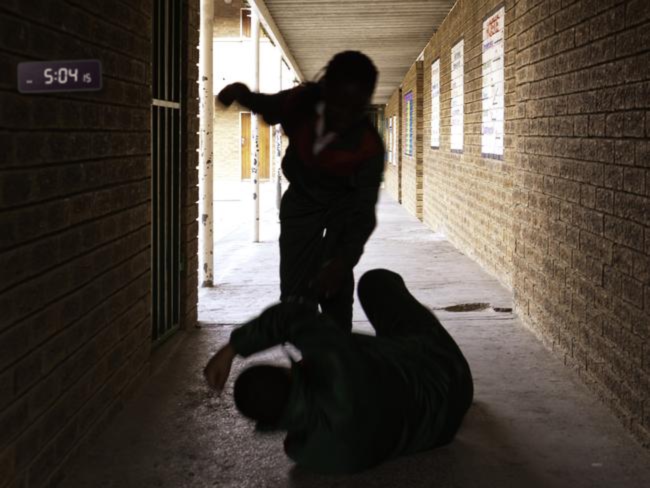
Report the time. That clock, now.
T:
5:04
